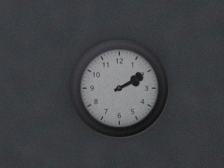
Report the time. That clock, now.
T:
2:10
